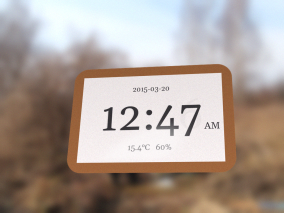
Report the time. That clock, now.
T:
12:47
